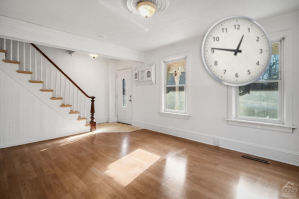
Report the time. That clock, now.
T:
12:46
